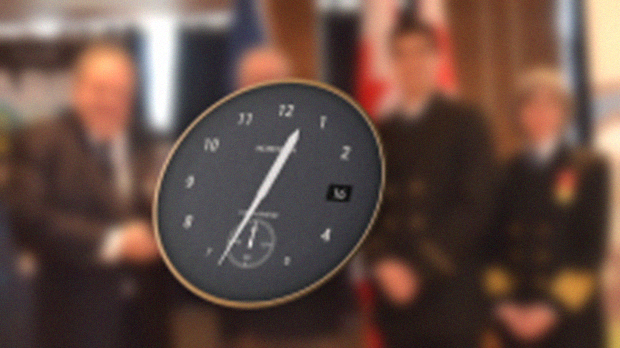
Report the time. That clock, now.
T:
12:33
